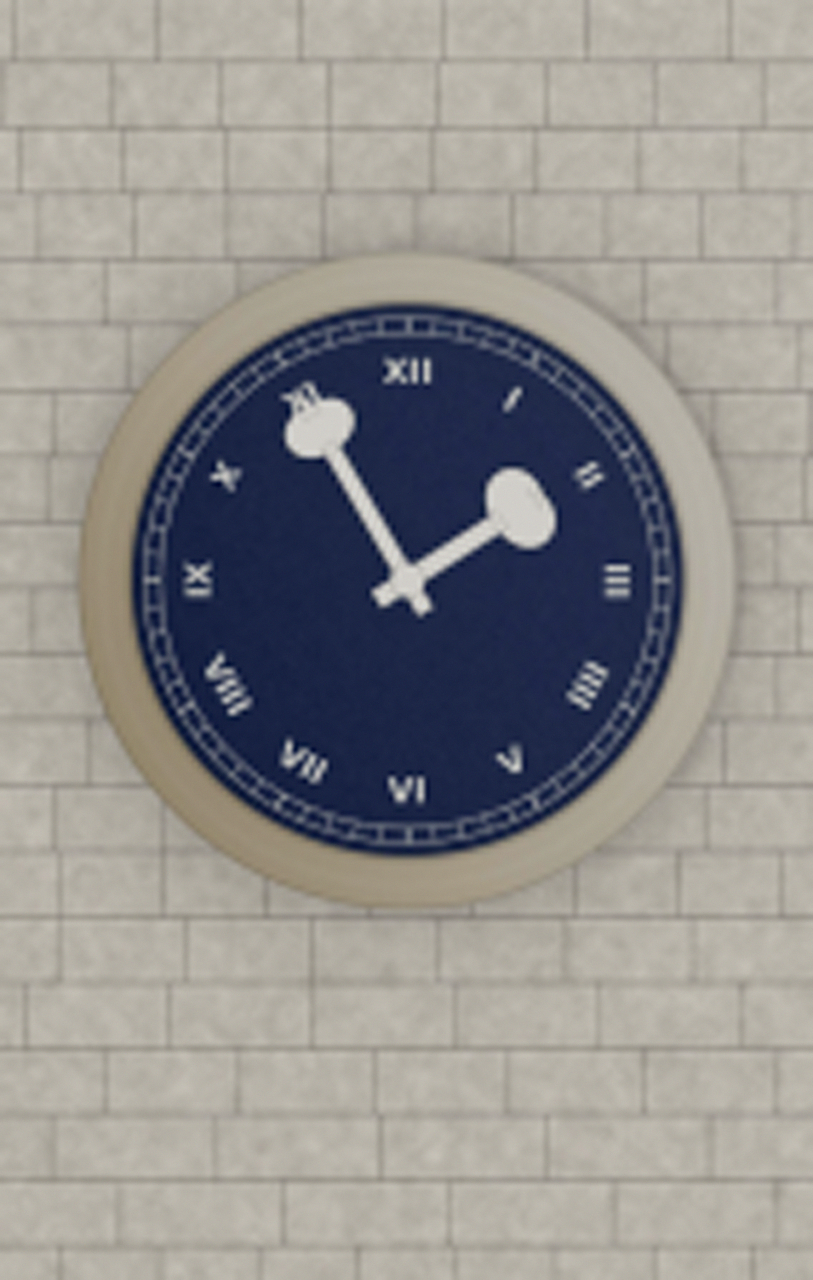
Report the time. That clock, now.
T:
1:55
